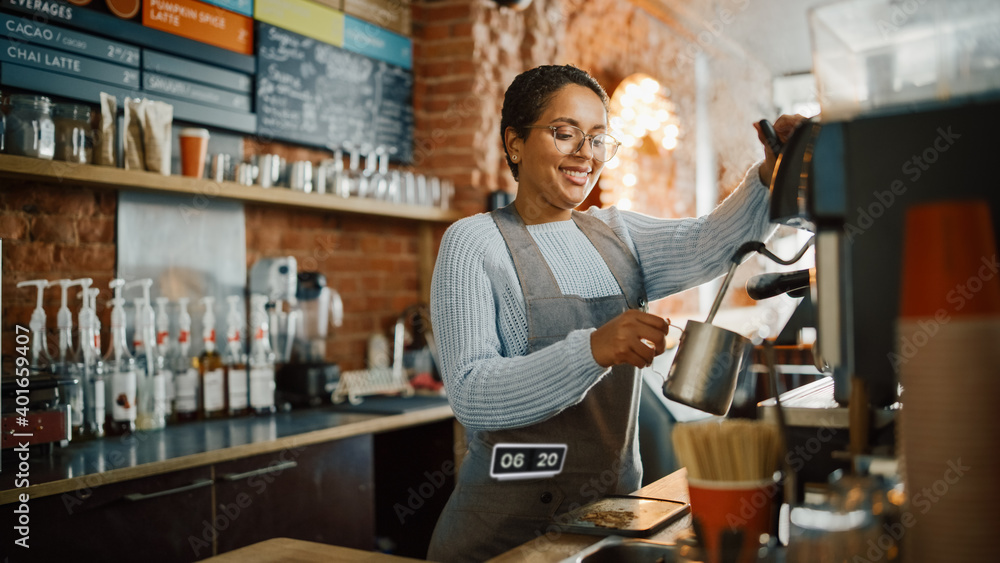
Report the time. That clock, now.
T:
6:20
